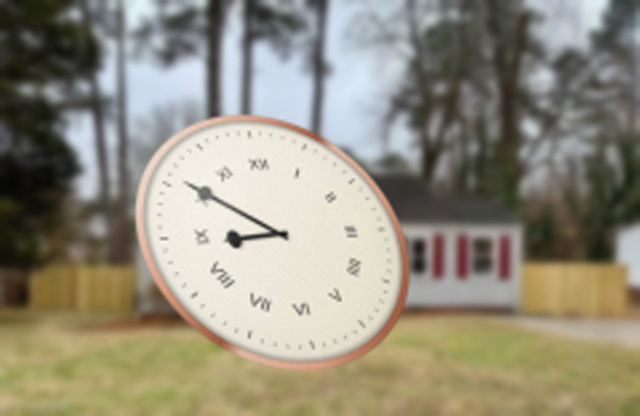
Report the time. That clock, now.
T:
8:51
